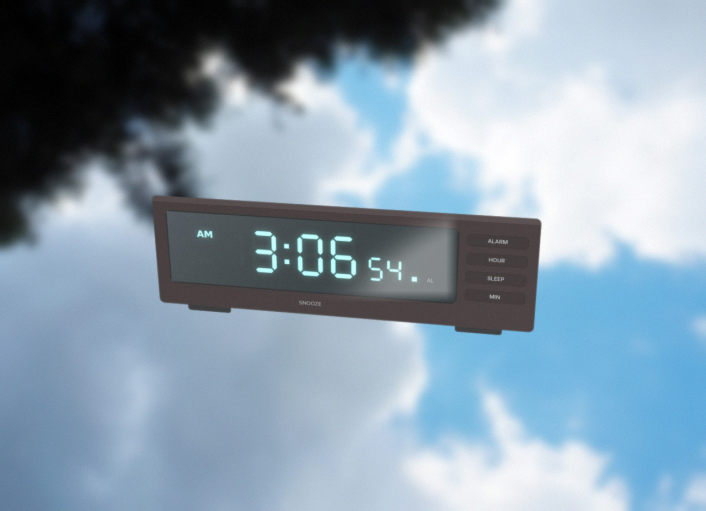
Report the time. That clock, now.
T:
3:06:54
